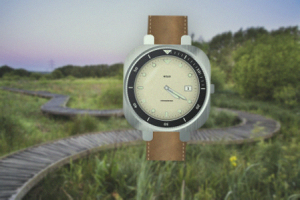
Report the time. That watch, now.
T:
4:20
